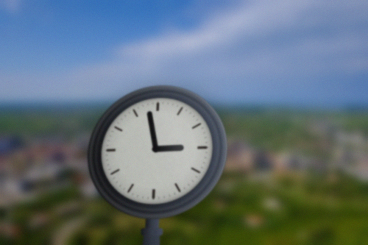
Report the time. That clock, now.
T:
2:58
